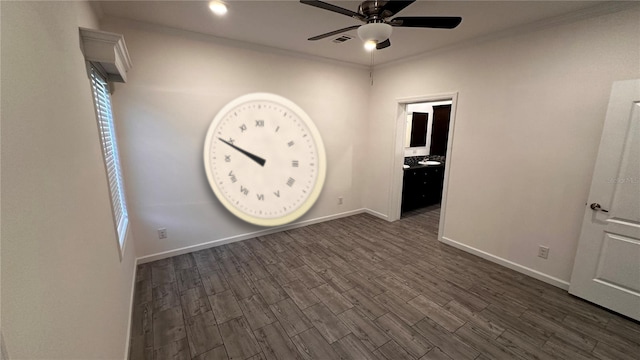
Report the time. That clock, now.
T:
9:49
